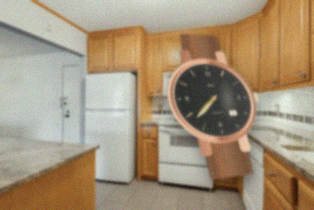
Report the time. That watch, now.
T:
7:38
